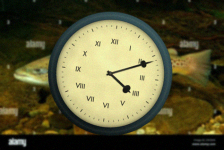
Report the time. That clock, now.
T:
4:11
